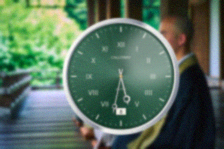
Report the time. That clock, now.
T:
5:32
